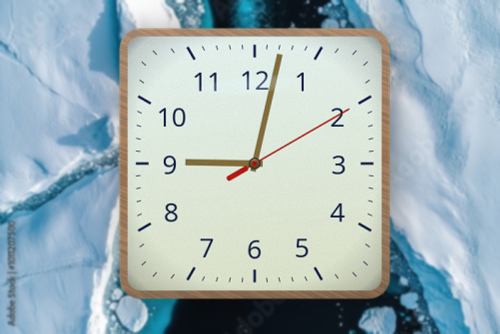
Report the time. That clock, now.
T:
9:02:10
